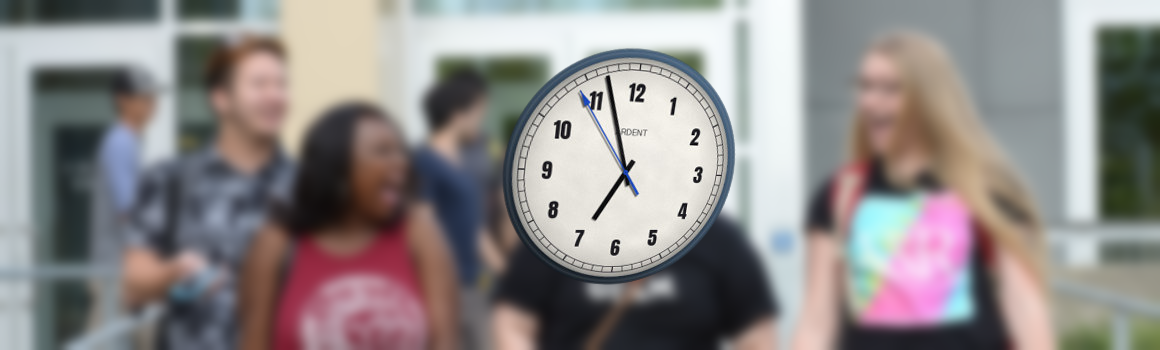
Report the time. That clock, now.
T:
6:56:54
